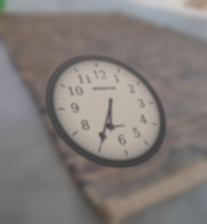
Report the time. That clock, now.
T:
6:35
